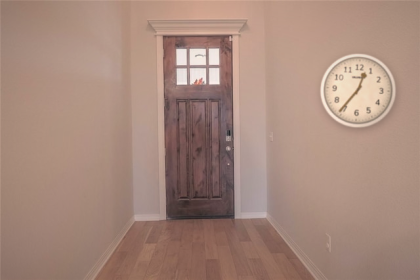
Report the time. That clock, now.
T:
12:36
